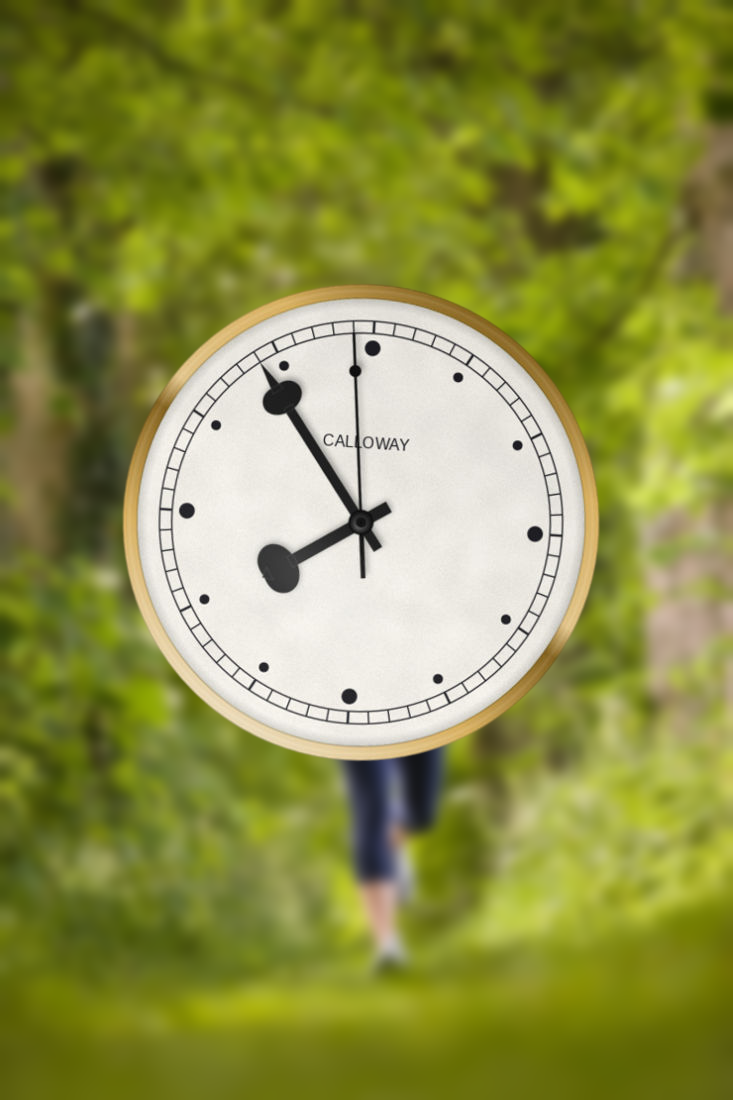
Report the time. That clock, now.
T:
7:53:59
